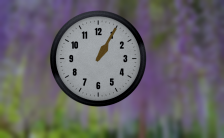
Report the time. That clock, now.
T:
1:05
